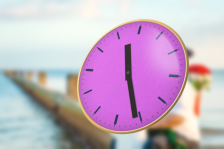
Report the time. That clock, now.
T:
11:26
